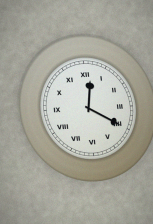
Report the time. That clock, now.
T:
12:20
